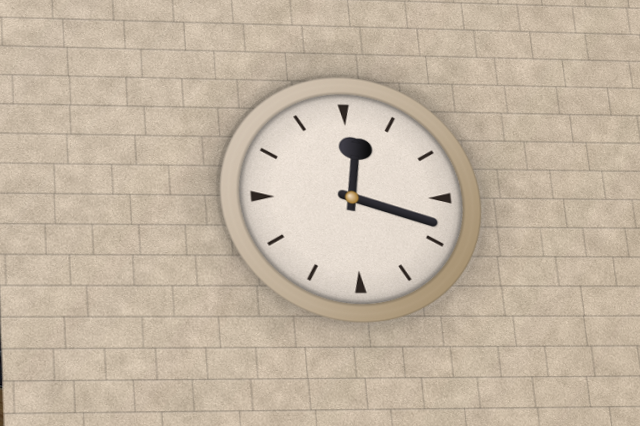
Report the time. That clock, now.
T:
12:18
